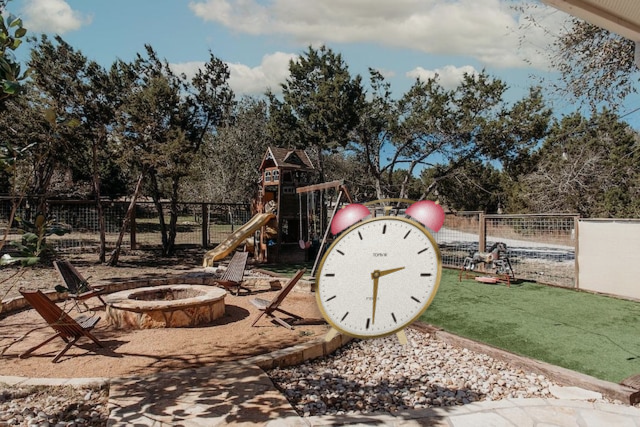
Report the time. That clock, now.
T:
2:29
